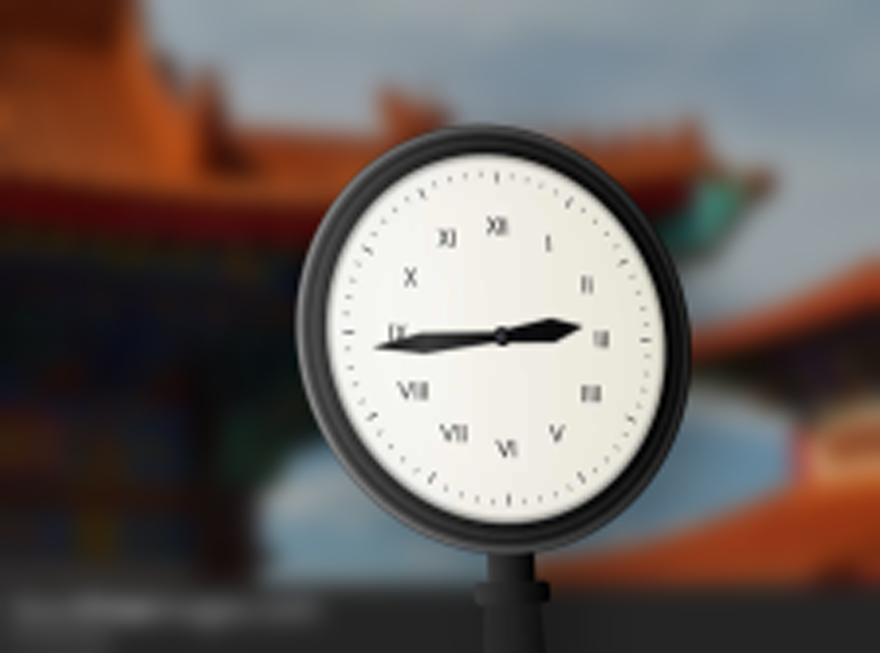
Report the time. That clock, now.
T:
2:44
